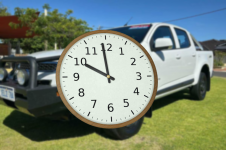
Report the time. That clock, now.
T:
9:59
